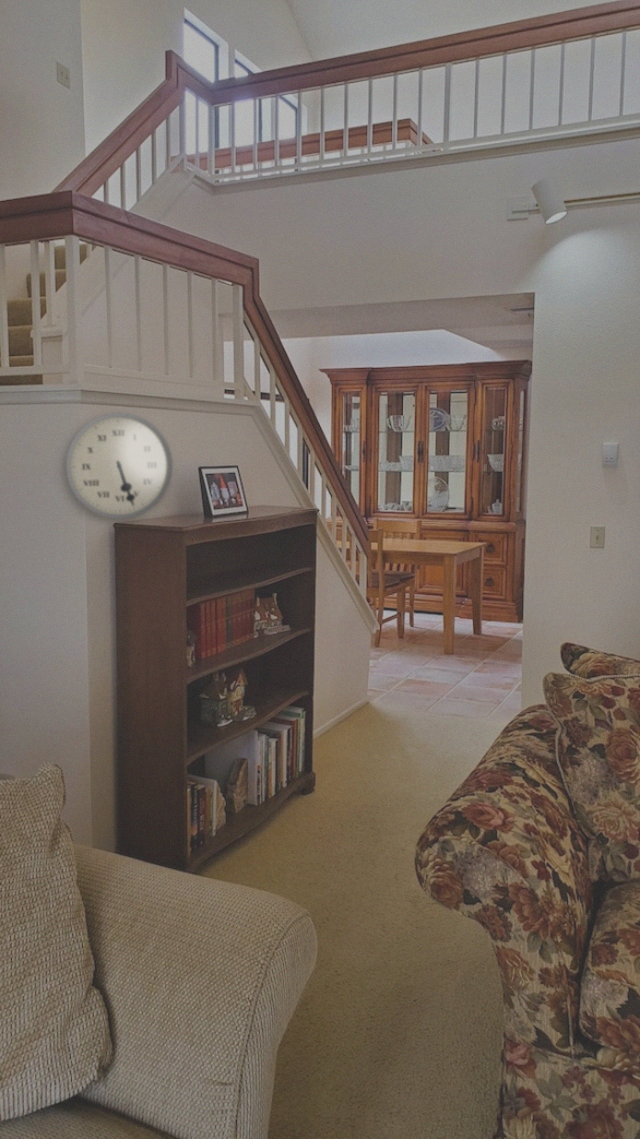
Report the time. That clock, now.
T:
5:27
